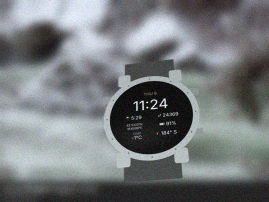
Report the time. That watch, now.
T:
11:24
